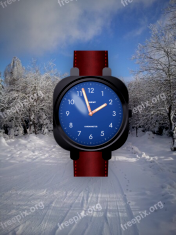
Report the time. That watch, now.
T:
1:57
